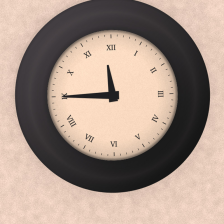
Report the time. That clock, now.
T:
11:45
